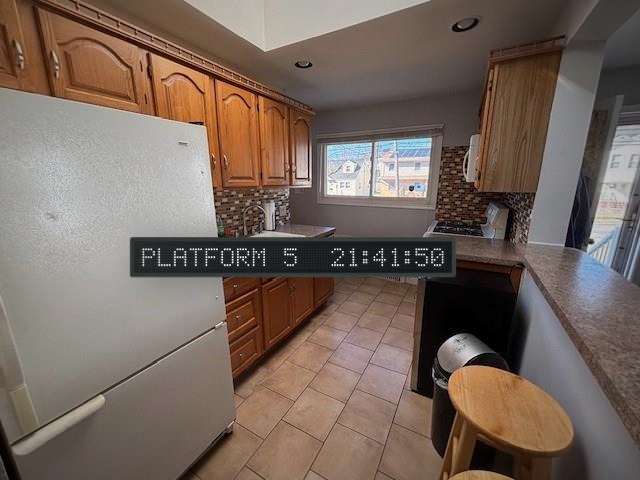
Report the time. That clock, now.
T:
21:41:50
